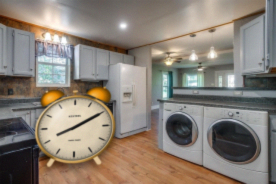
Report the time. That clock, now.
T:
8:10
